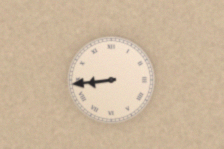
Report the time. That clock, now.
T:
8:44
